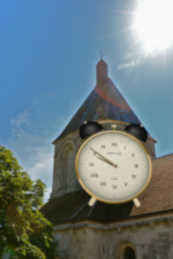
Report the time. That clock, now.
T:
9:51
